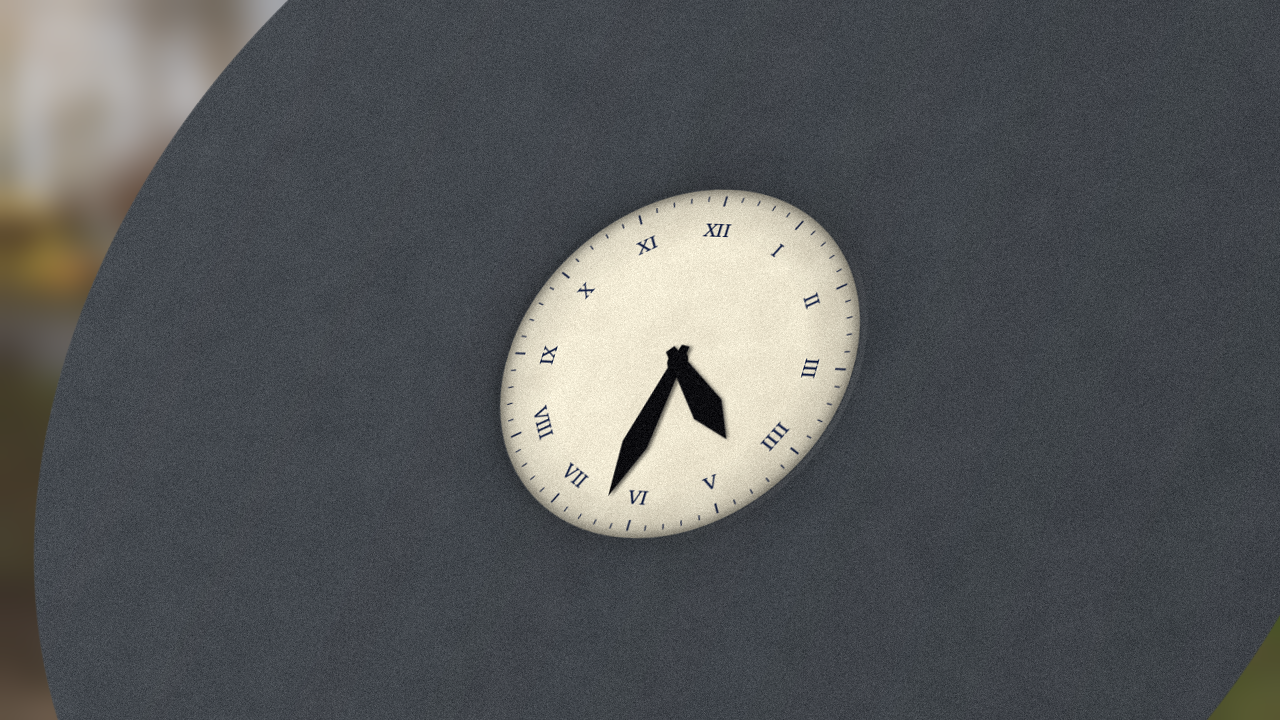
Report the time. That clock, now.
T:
4:32
